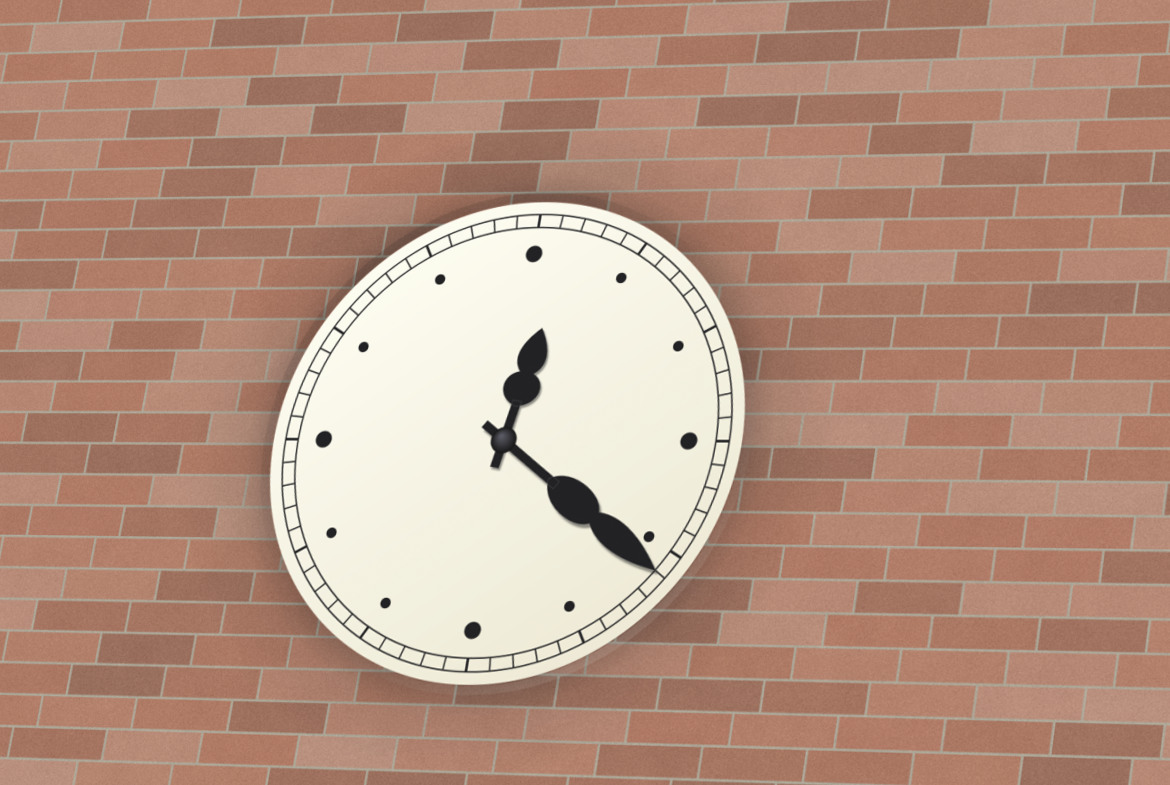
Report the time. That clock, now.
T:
12:21
